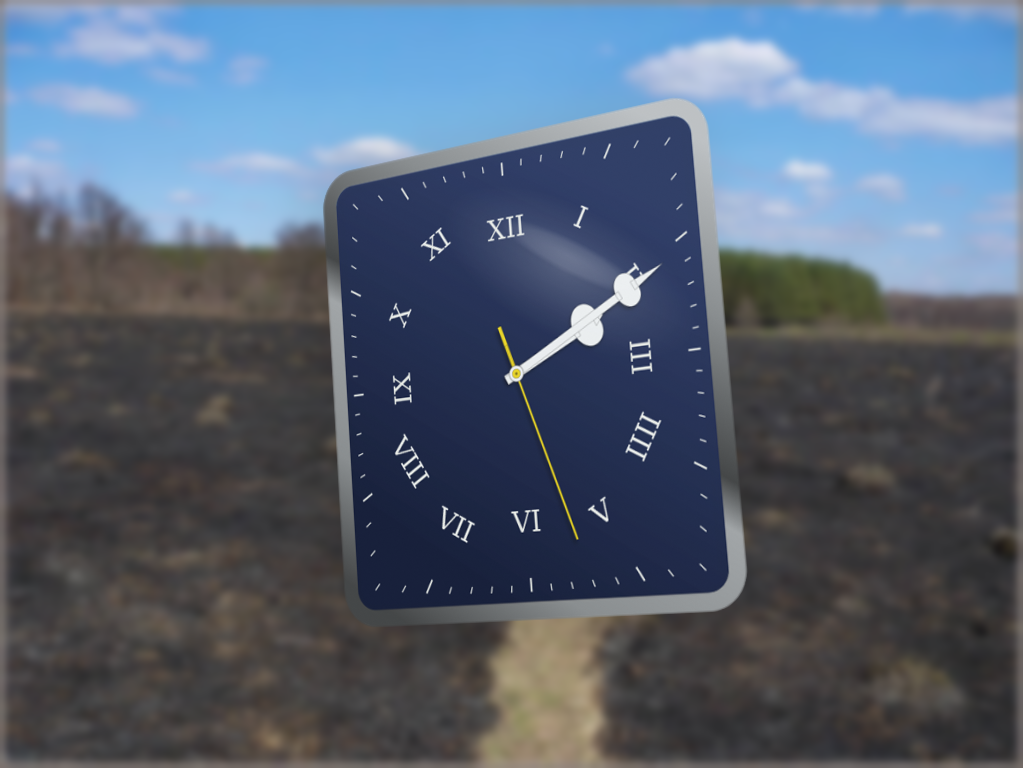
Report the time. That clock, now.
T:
2:10:27
